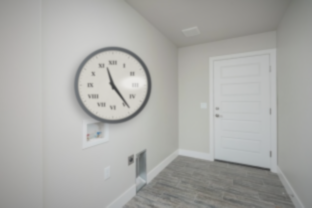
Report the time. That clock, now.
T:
11:24
